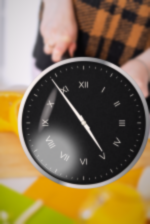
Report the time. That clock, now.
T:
4:54
